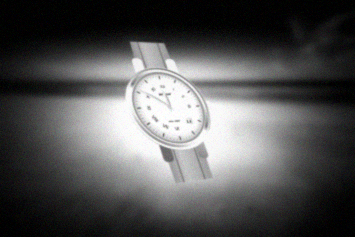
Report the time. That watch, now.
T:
11:51
